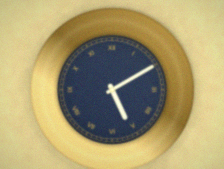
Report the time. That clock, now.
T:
5:10
